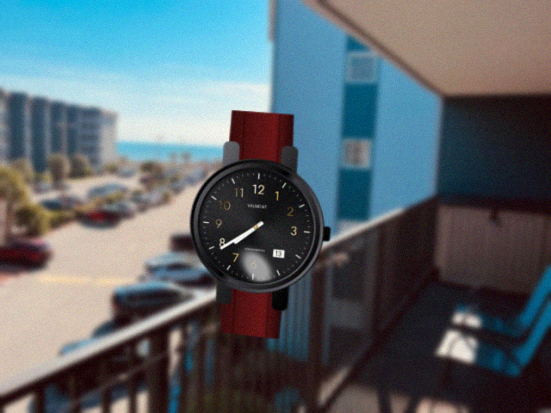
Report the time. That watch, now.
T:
7:39
